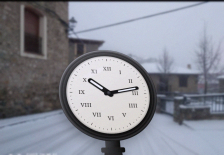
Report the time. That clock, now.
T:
10:13
